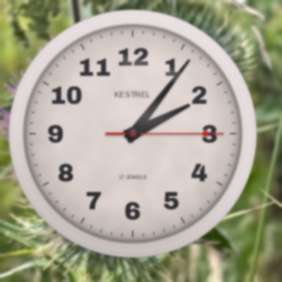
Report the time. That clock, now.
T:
2:06:15
